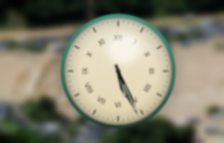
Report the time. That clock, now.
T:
5:26
